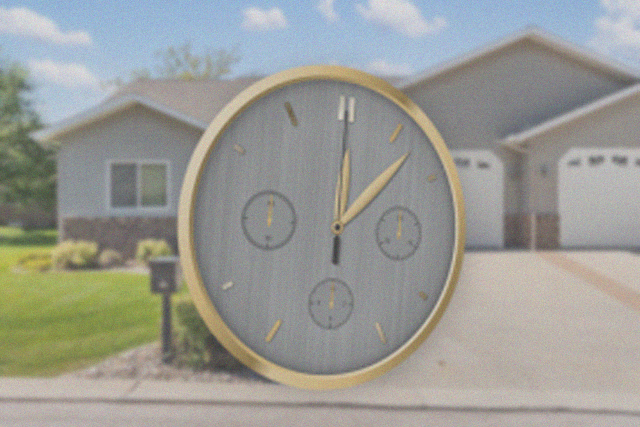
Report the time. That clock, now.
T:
12:07
